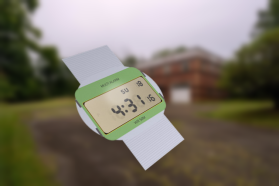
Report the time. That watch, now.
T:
4:31:16
